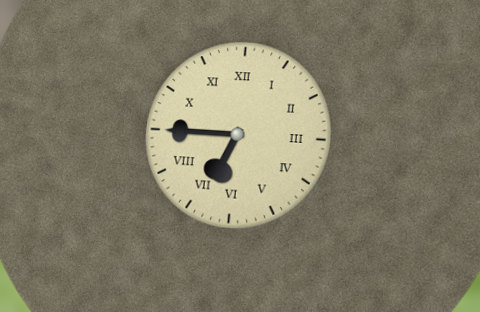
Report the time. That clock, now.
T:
6:45
